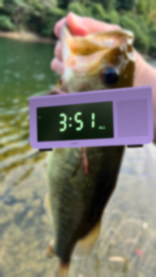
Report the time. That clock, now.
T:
3:51
